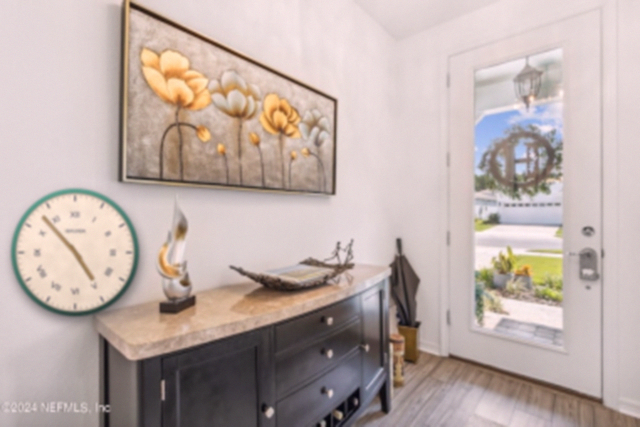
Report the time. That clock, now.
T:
4:53
